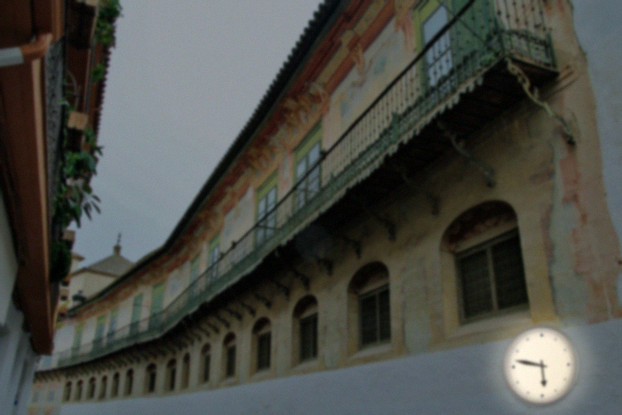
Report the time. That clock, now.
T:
5:47
